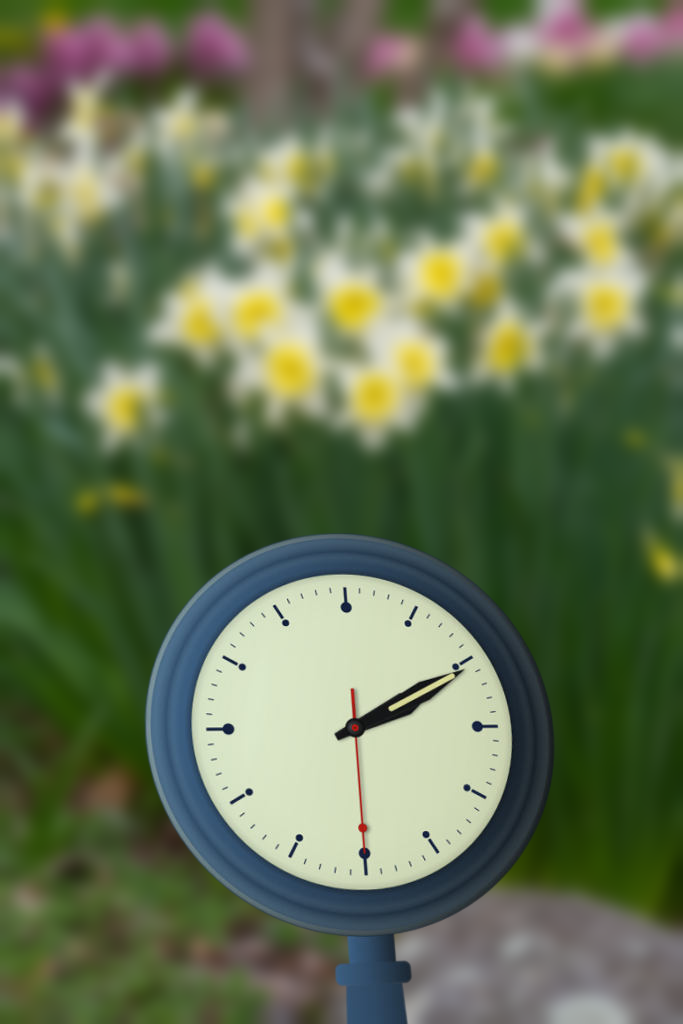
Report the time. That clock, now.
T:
2:10:30
